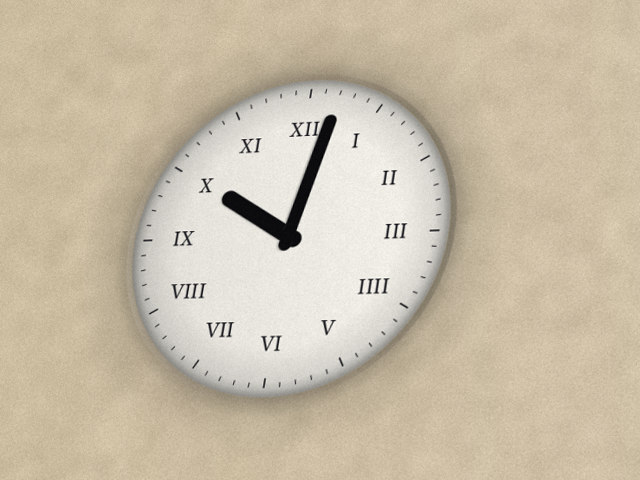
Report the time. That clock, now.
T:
10:02
